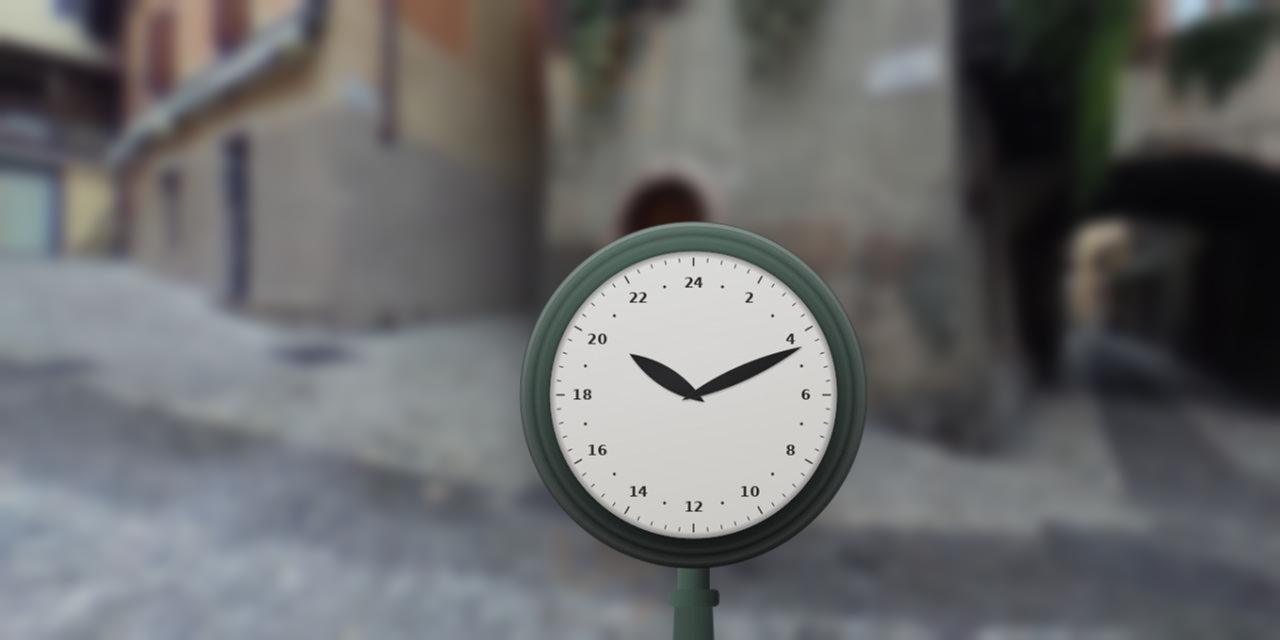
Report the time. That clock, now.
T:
20:11
